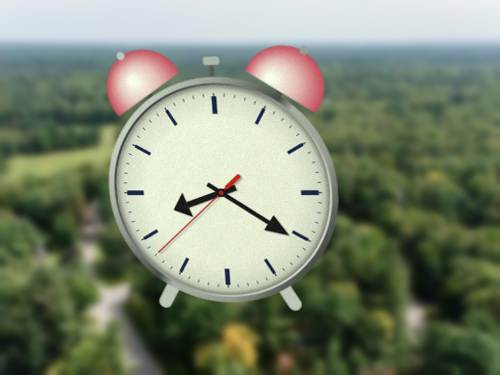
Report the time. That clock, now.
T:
8:20:38
